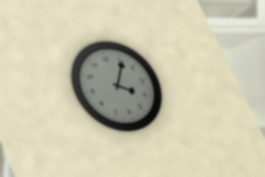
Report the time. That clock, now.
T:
4:06
